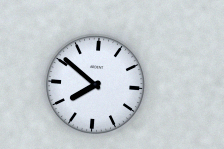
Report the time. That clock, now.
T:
7:51
